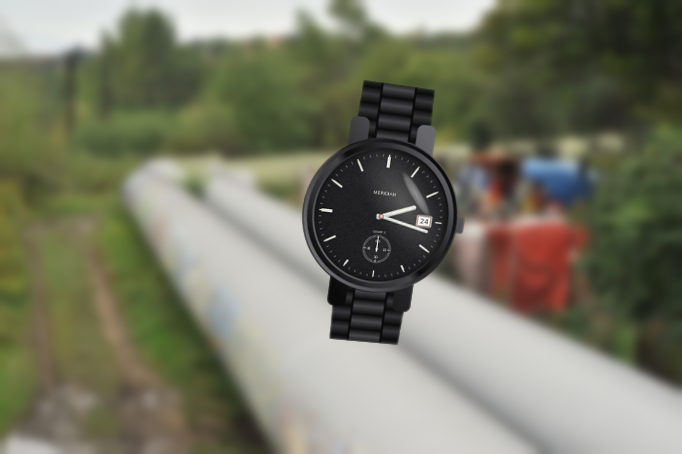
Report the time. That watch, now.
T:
2:17
